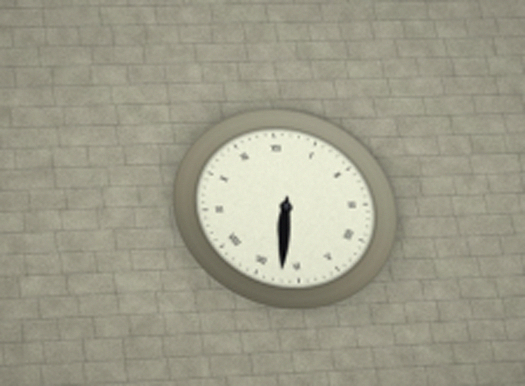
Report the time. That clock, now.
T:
6:32
